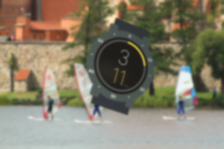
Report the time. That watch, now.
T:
3:11
